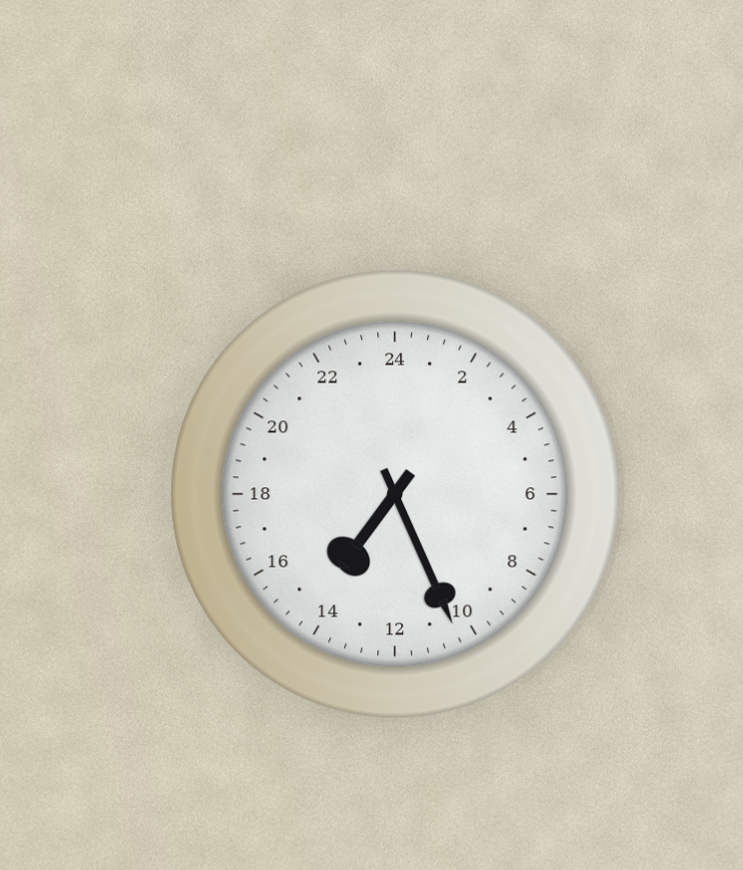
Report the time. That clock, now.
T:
14:26
